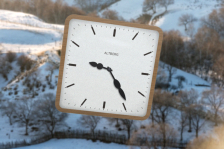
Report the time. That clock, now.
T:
9:24
